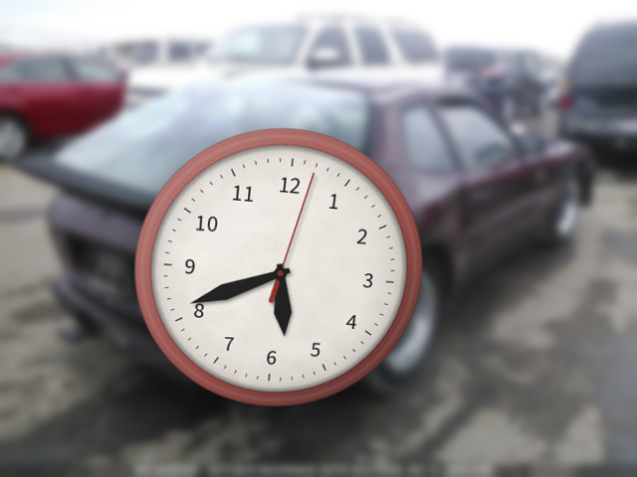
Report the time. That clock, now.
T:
5:41:02
